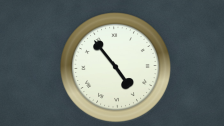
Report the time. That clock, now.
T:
4:54
